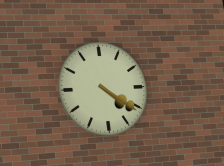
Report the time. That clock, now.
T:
4:21
